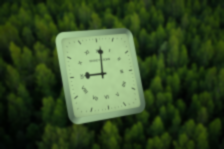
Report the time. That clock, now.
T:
9:01
